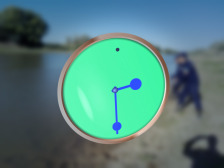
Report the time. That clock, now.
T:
2:29
